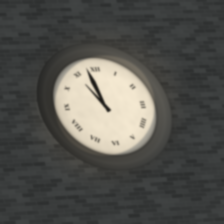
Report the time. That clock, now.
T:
10:58
